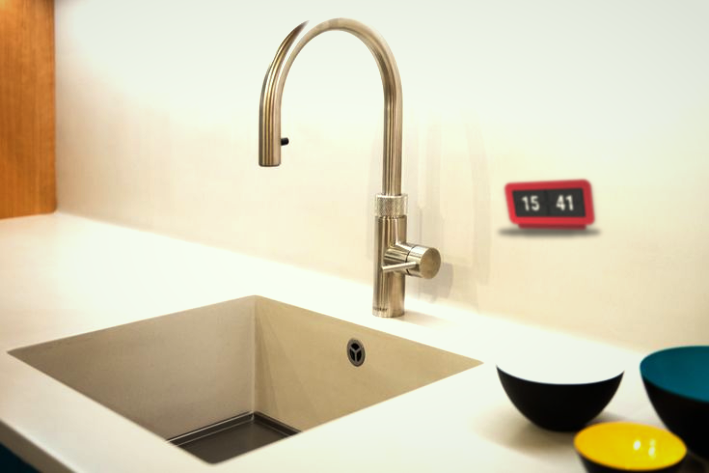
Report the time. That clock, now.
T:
15:41
